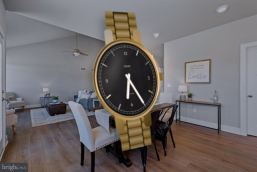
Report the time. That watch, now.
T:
6:25
